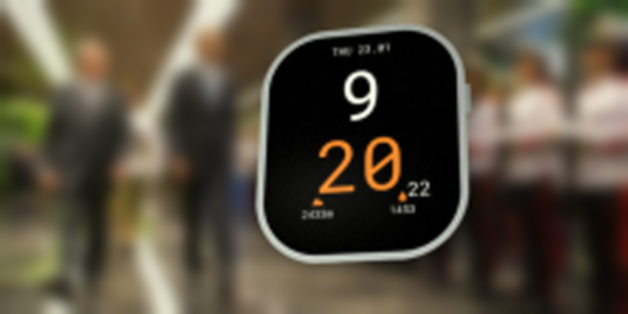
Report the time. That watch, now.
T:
9:20
